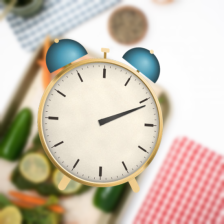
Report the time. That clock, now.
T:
2:11
